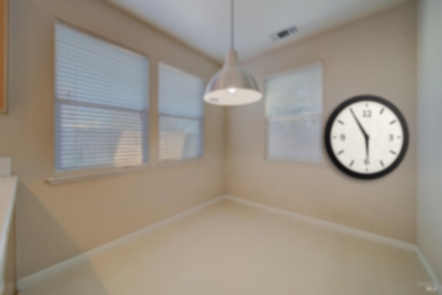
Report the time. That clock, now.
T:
5:55
